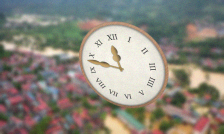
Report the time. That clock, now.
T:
11:48
